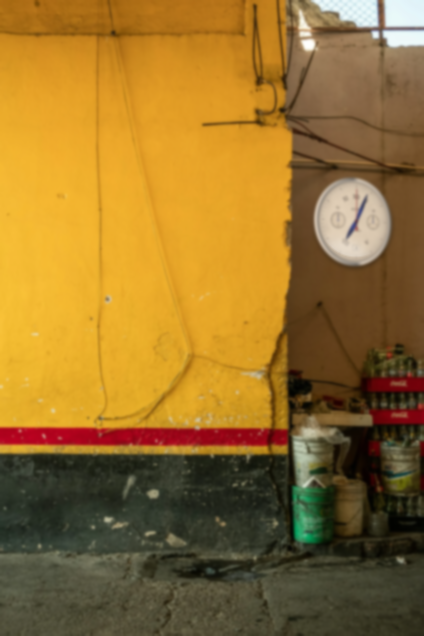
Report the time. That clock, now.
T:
7:04
